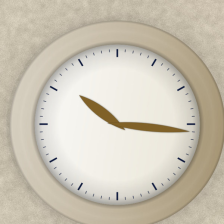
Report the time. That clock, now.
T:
10:16
